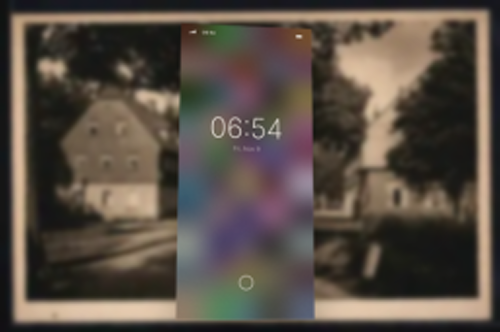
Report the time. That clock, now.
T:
6:54
